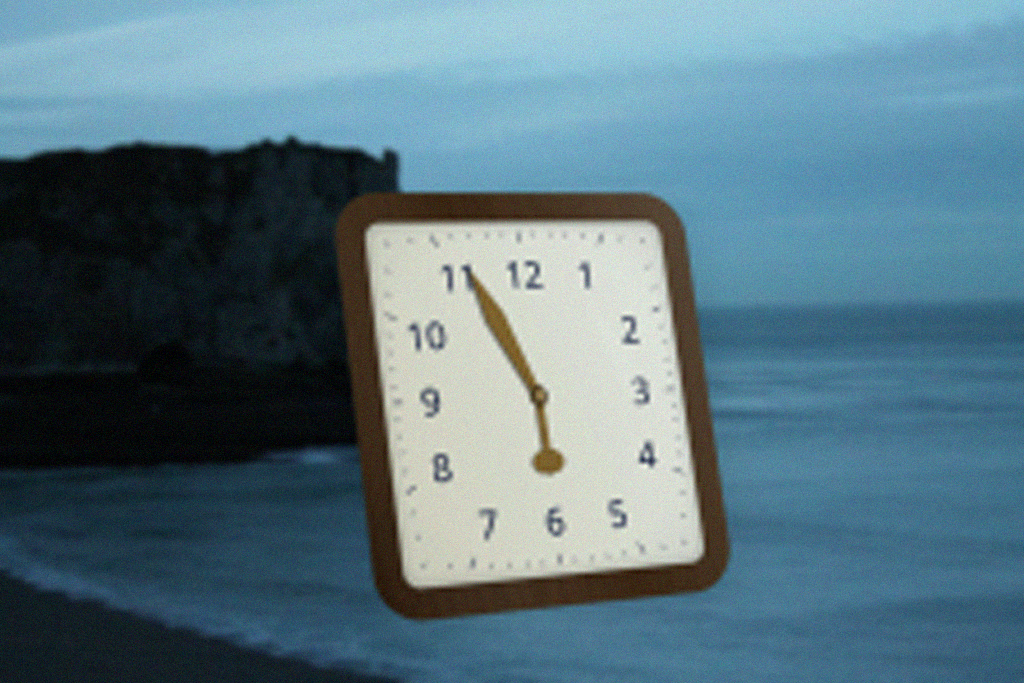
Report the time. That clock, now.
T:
5:56
